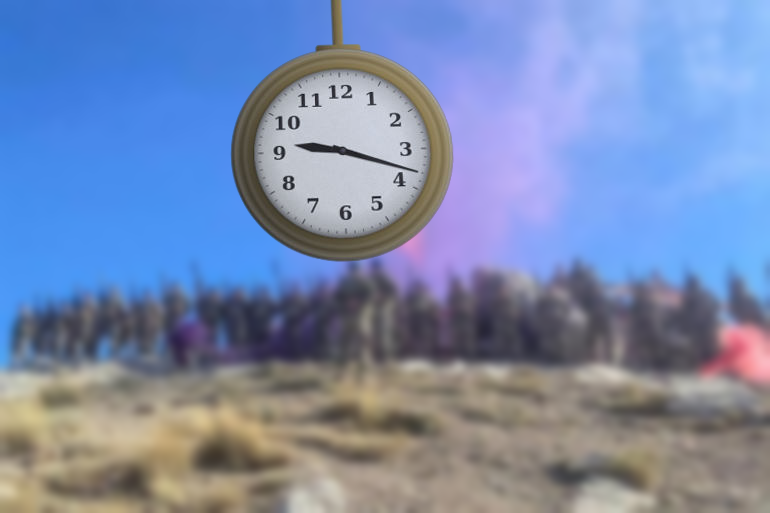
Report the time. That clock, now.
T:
9:18
